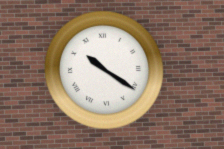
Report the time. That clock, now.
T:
10:21
